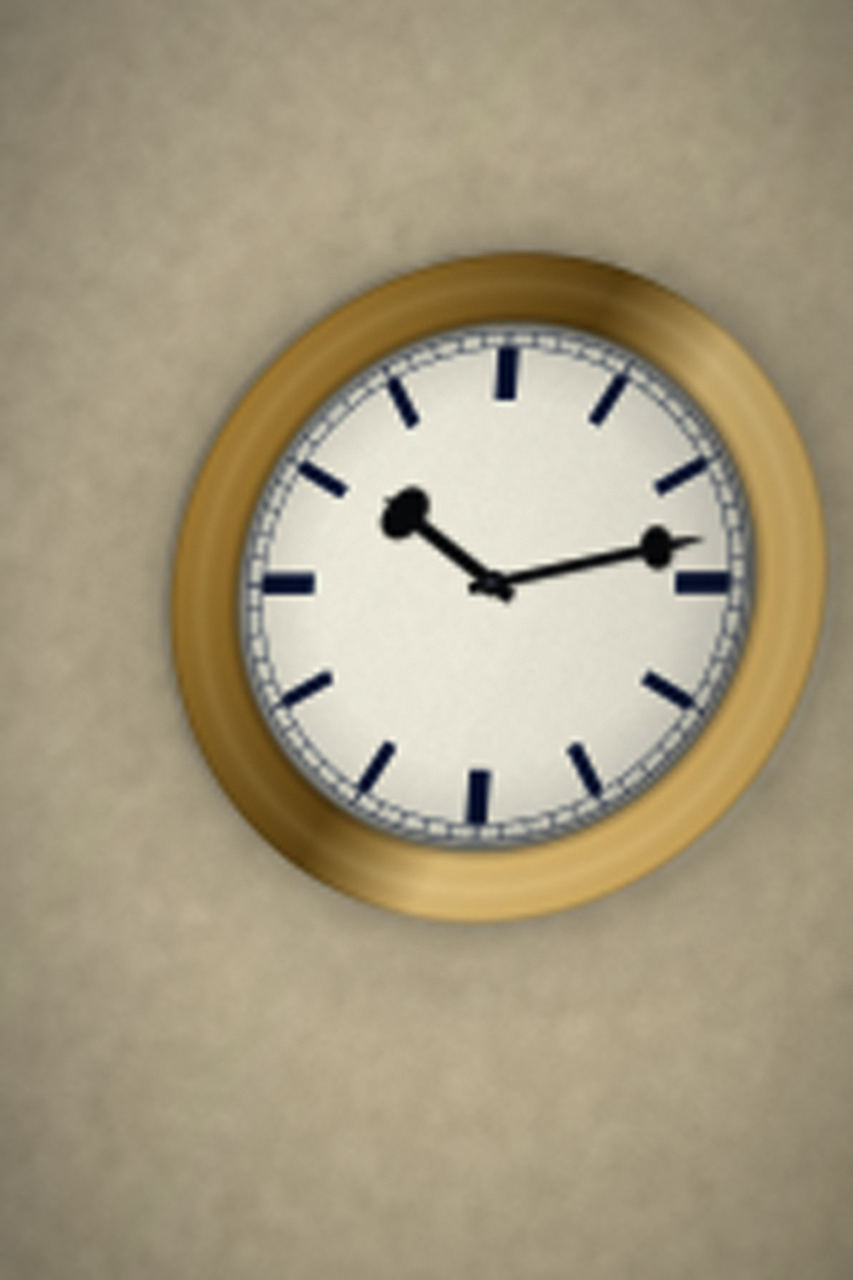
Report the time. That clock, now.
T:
10:13
